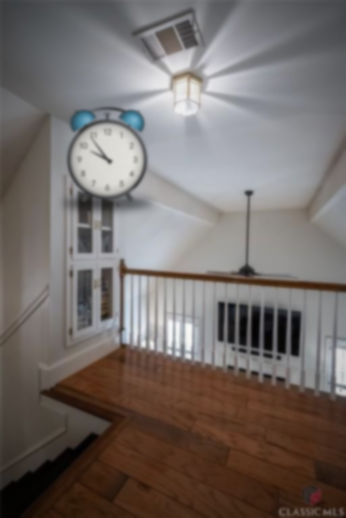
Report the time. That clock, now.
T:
9:54
